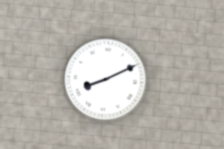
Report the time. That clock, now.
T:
8:10
